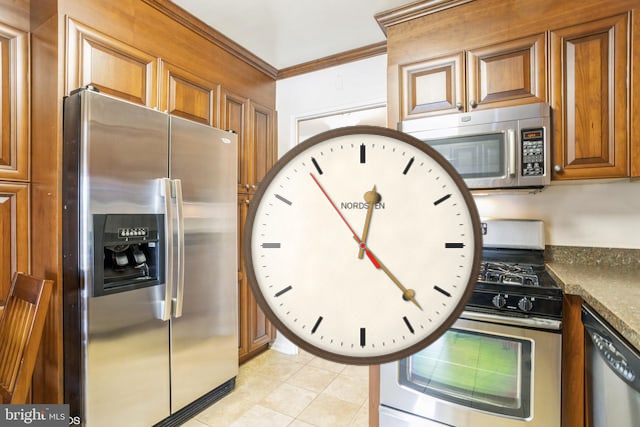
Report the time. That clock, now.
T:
12:22:54
